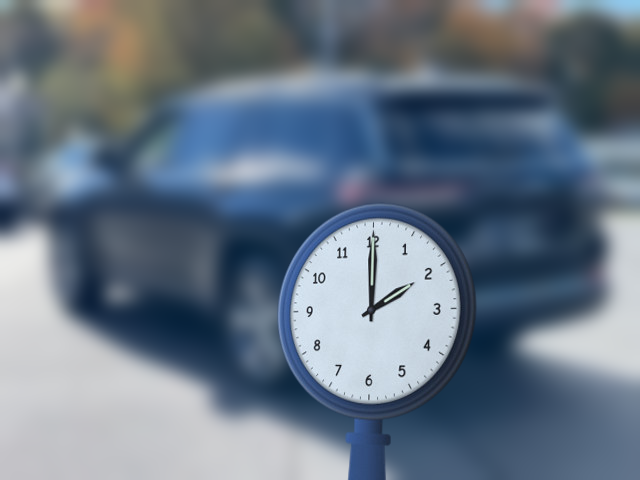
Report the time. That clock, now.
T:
2:00
